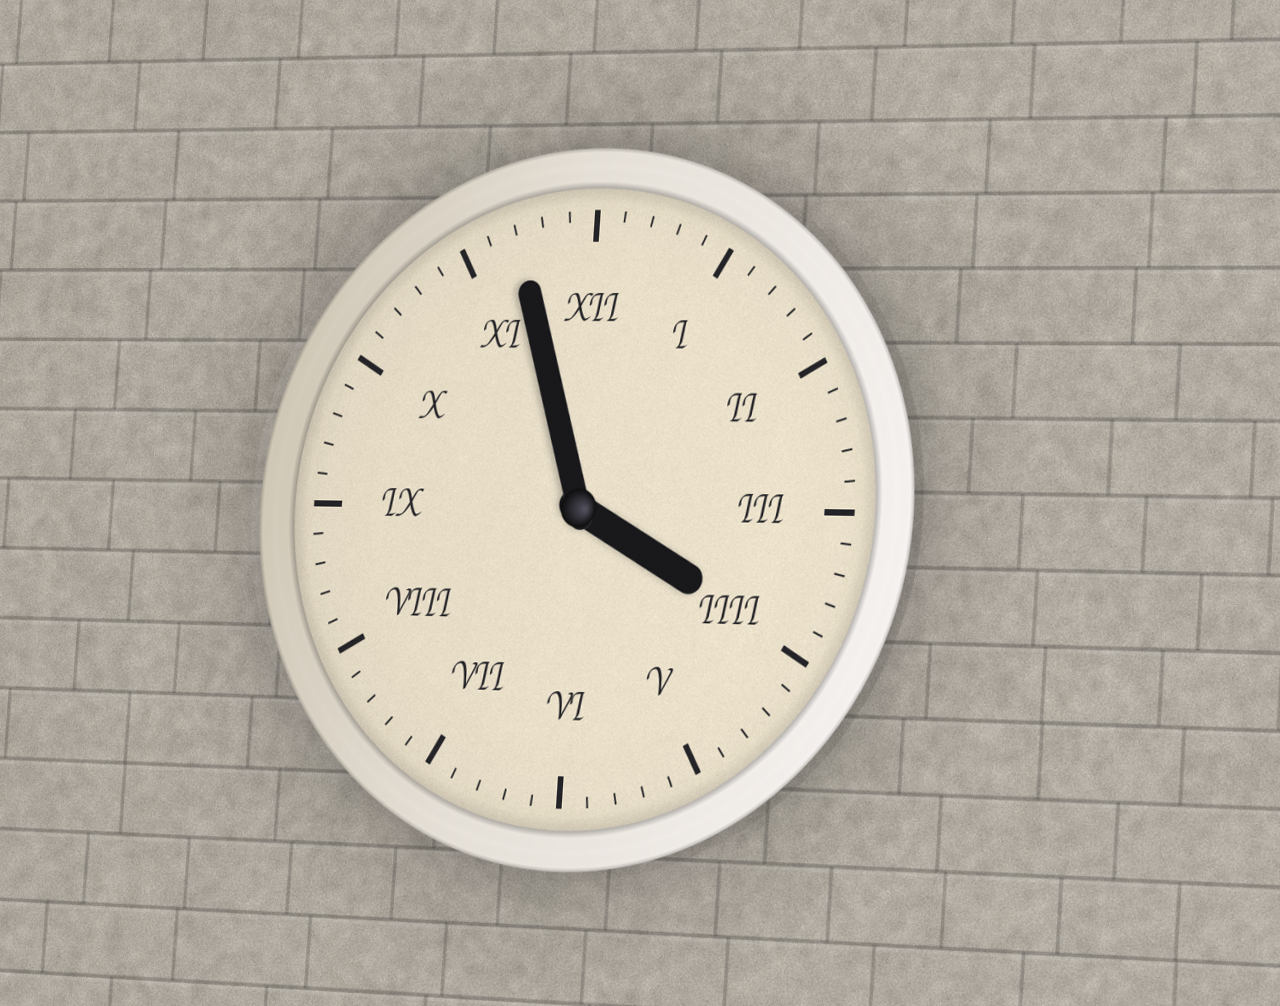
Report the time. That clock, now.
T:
3:57
